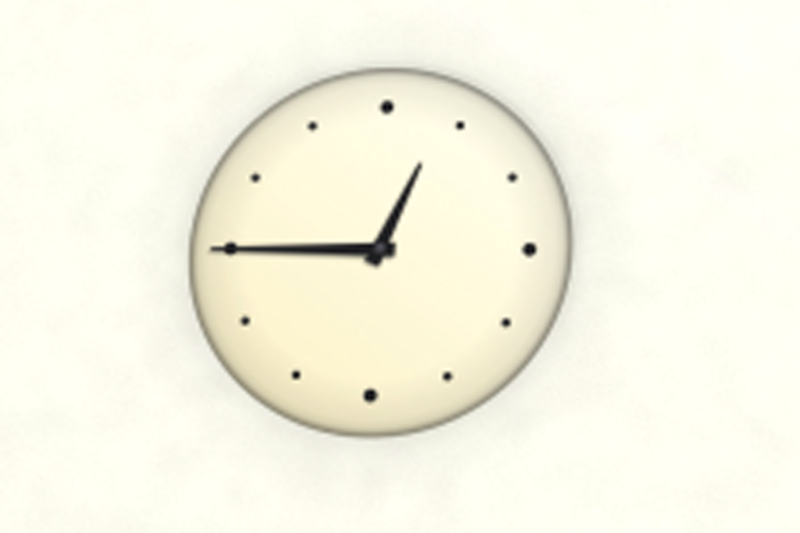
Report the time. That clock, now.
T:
12:45
